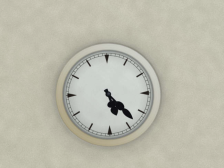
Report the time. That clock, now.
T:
5:23
